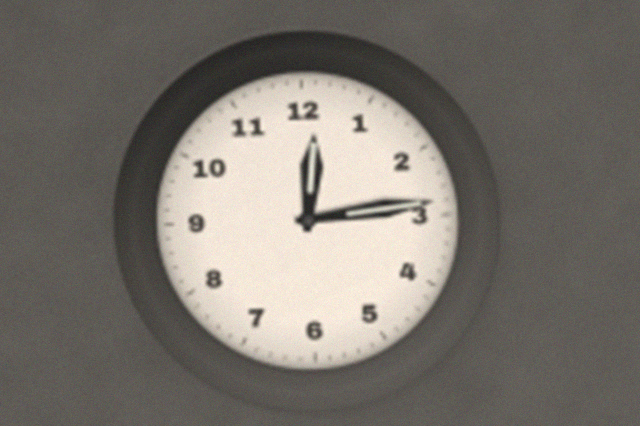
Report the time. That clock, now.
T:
12:14
